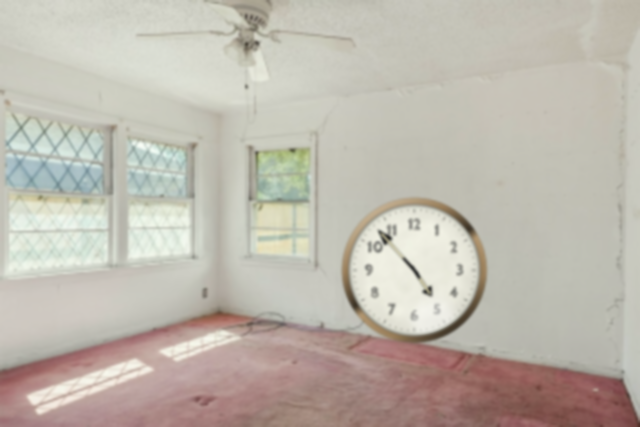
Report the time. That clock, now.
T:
4:53
